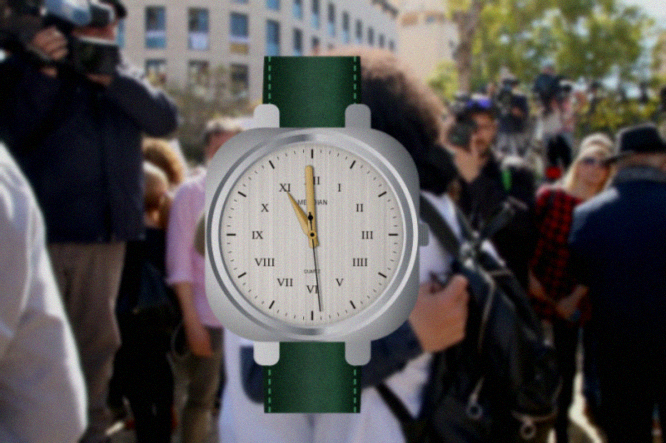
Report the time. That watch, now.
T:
10:59:29
